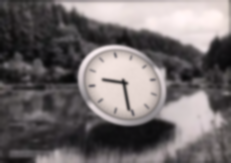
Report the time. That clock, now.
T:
9:31
